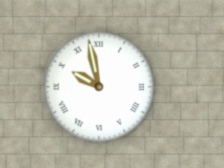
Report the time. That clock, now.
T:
9:58
